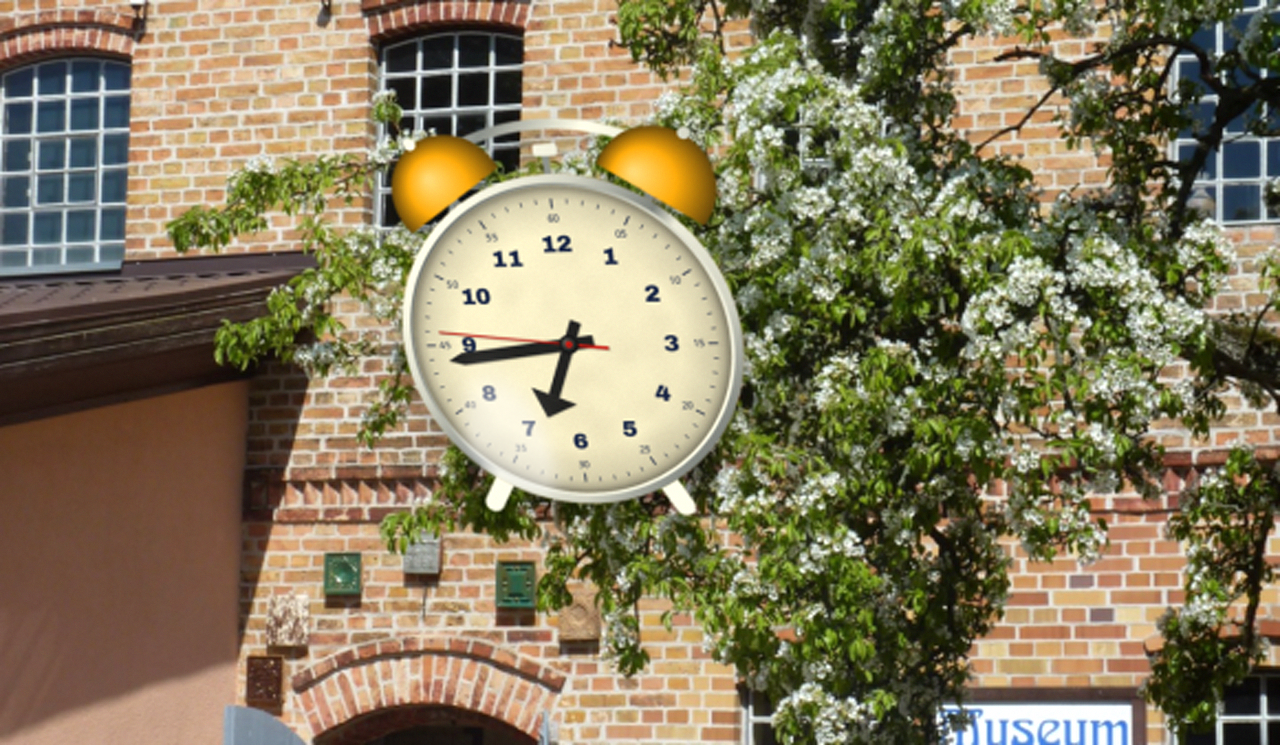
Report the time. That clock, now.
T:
6:43:46
